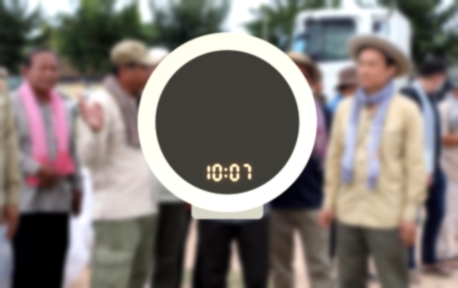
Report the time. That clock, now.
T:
10:07
